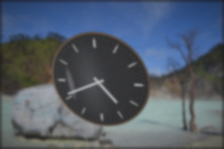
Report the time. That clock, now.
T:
4:41
